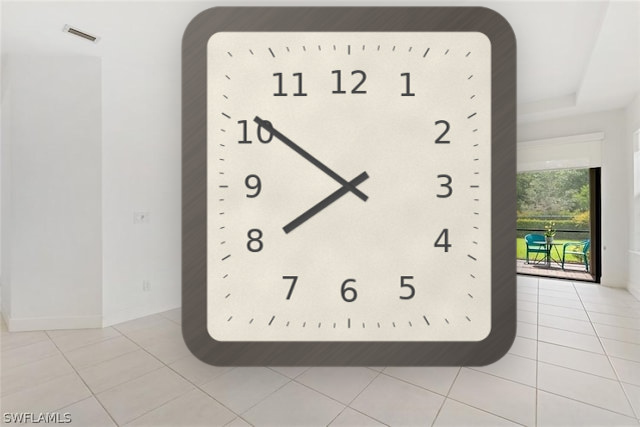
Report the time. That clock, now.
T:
7:51
